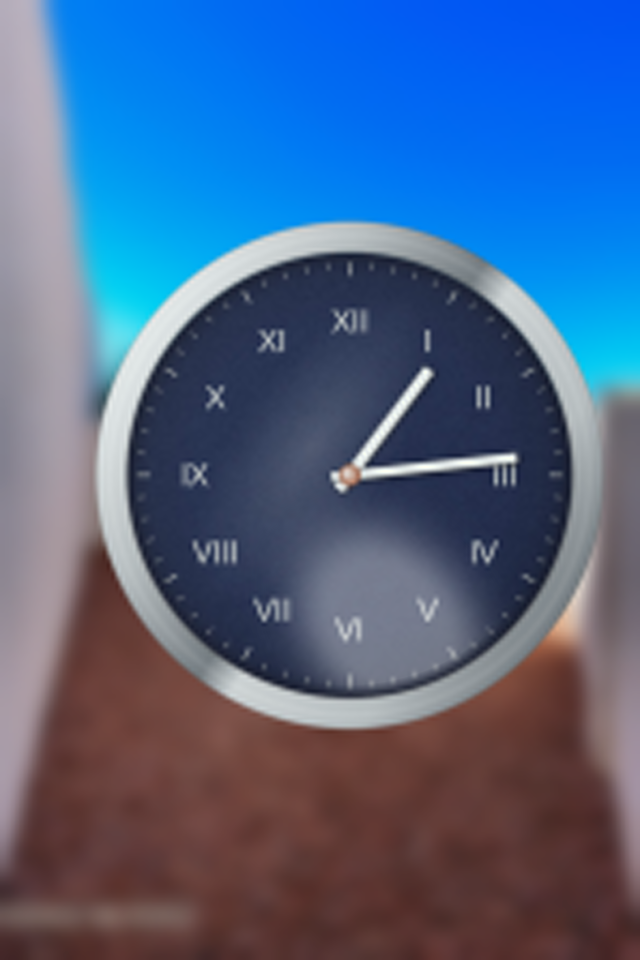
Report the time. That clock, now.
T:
1:14
